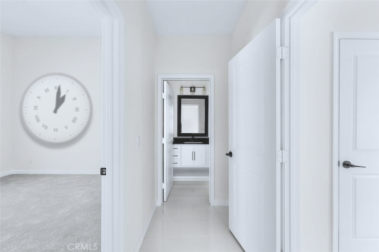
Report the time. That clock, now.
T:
1:01
